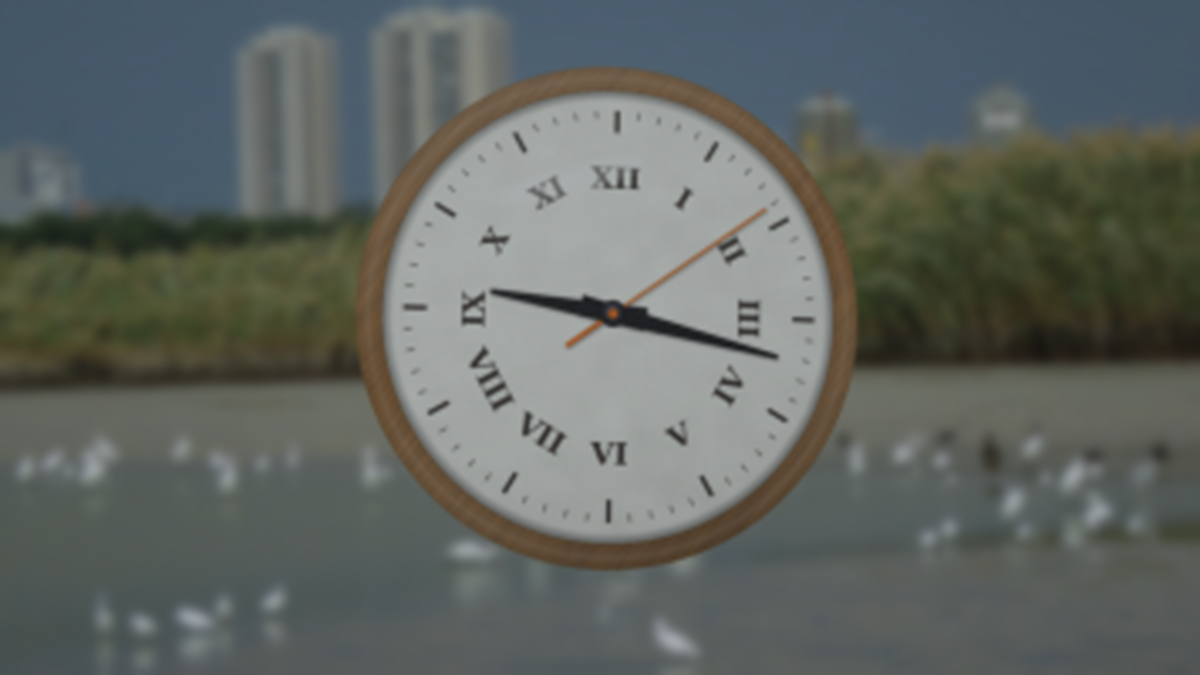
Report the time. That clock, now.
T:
9:17:09
